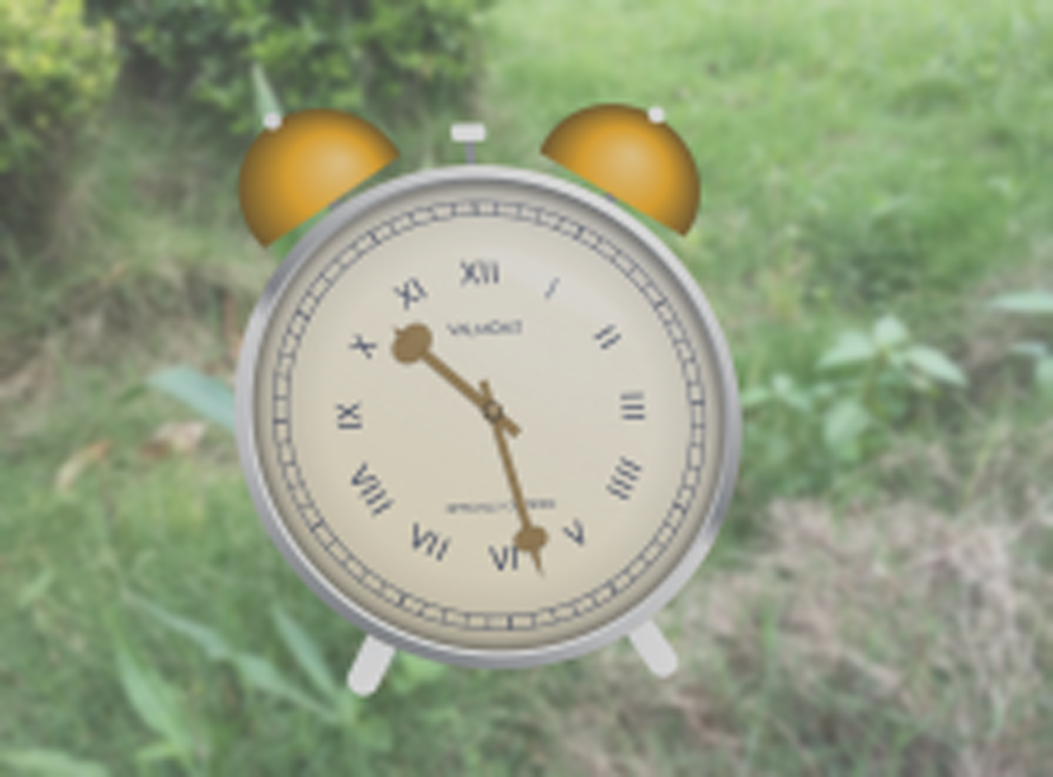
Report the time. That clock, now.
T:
10:28
